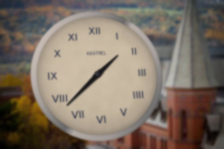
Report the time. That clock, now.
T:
1:38
